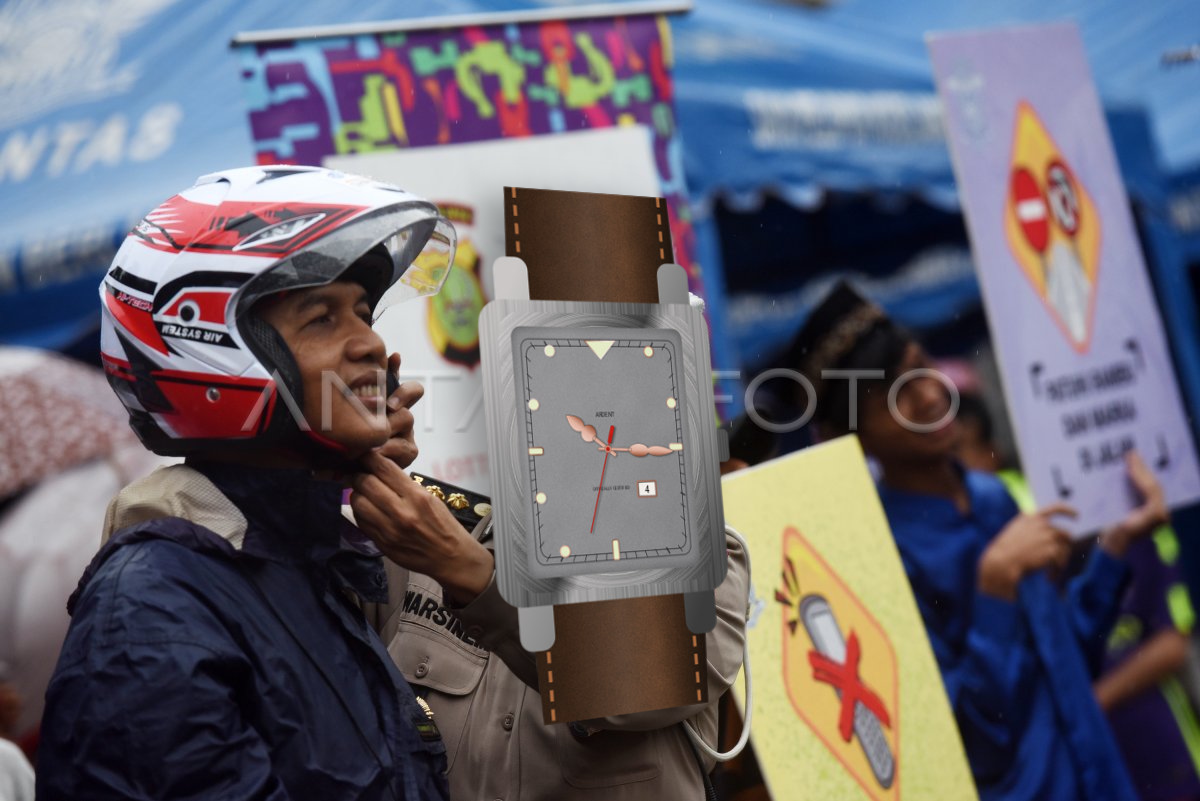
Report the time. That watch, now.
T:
10:15:33
